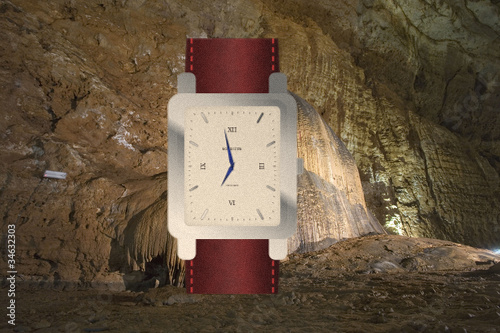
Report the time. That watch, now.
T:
6:58
